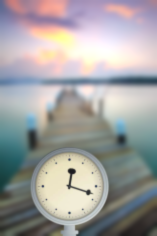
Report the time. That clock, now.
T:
12:18
